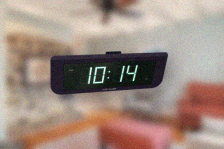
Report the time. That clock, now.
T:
10:14
